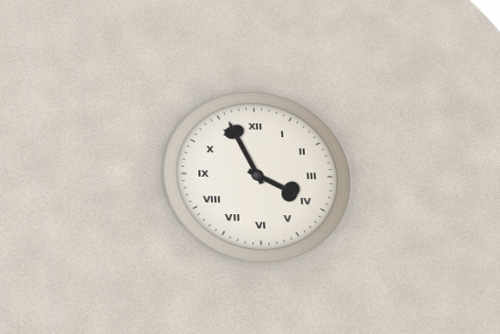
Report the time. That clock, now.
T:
3:56
